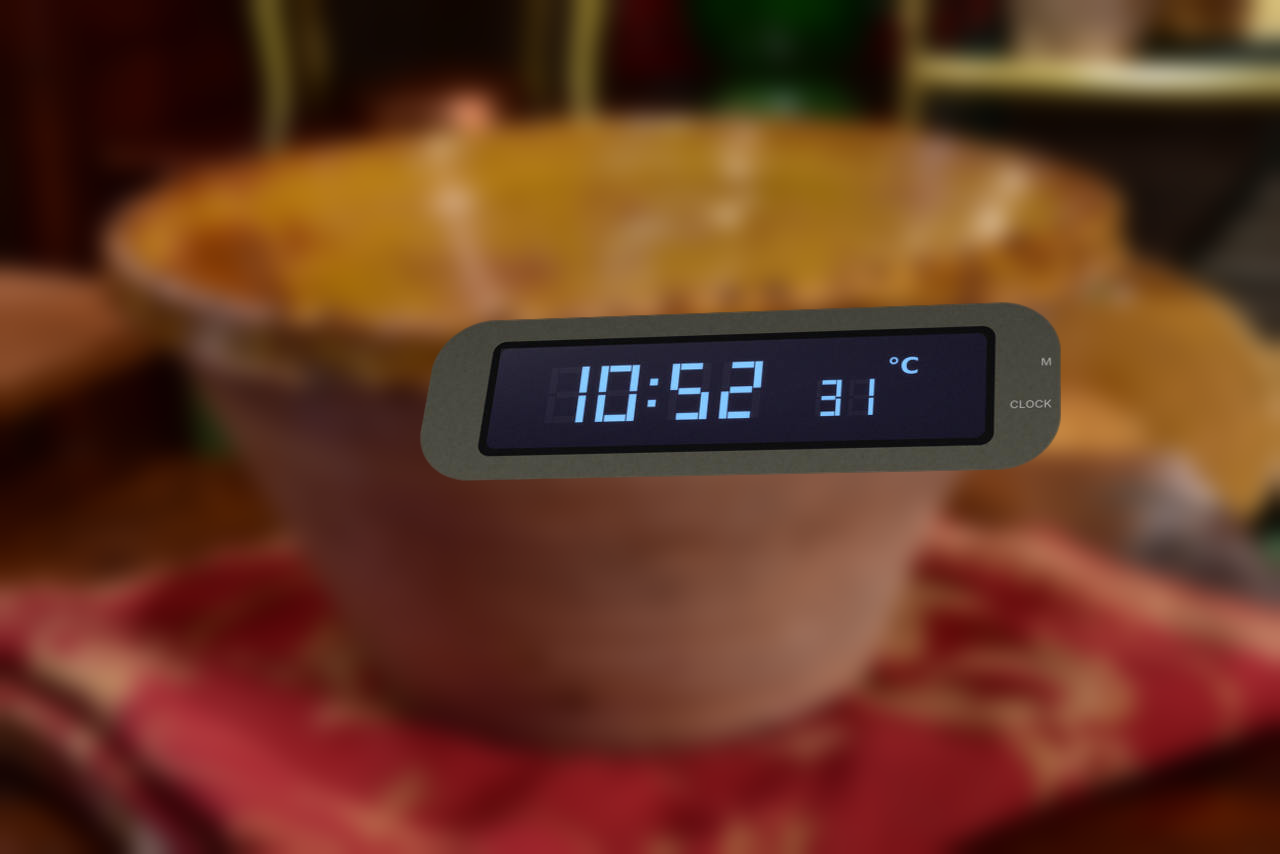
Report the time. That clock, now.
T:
10:52
